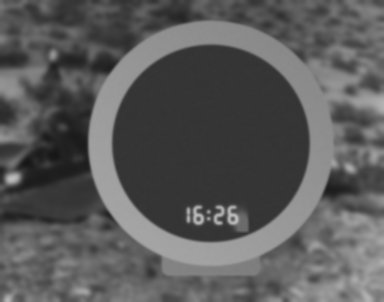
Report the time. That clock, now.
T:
16:26
